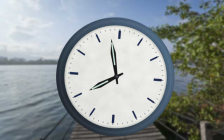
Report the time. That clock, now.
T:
7:58
